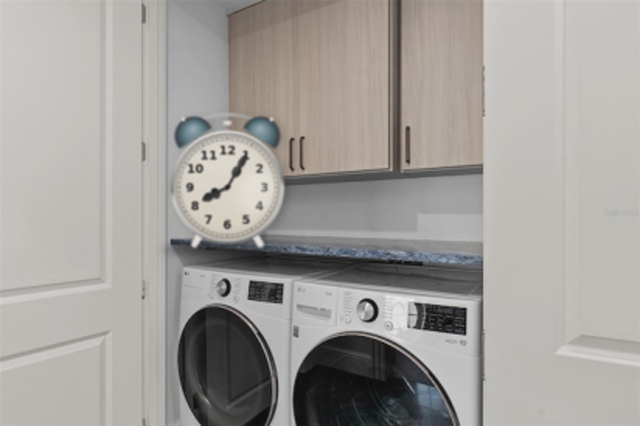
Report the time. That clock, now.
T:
8:05
